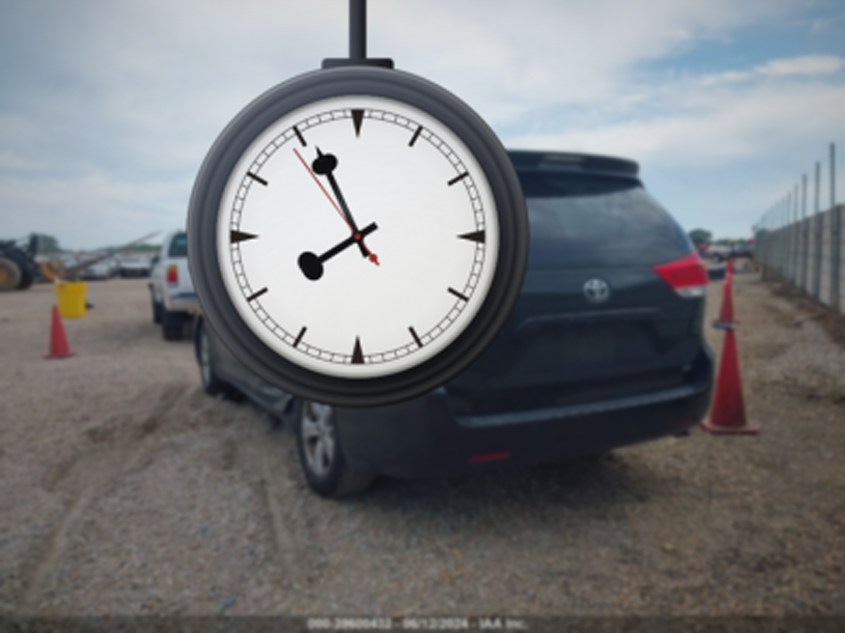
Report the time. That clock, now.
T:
7:55:54
